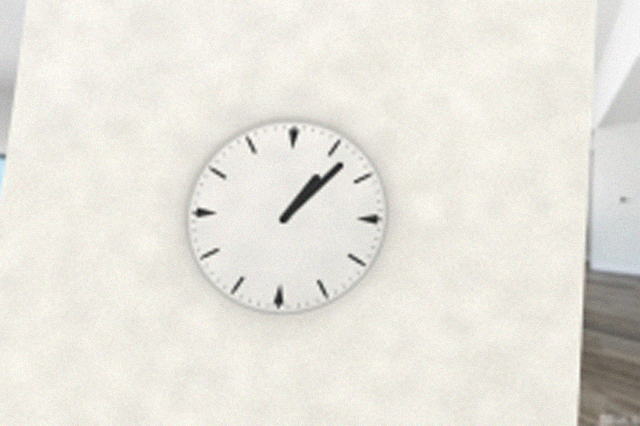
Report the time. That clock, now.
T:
1:07
